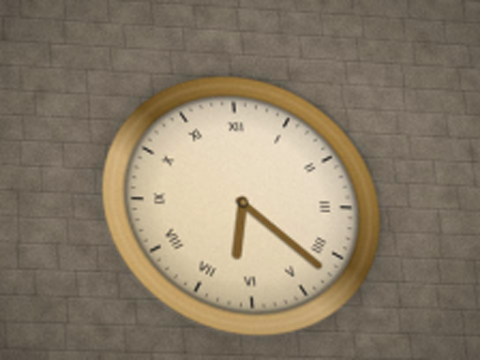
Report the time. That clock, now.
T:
6:22
